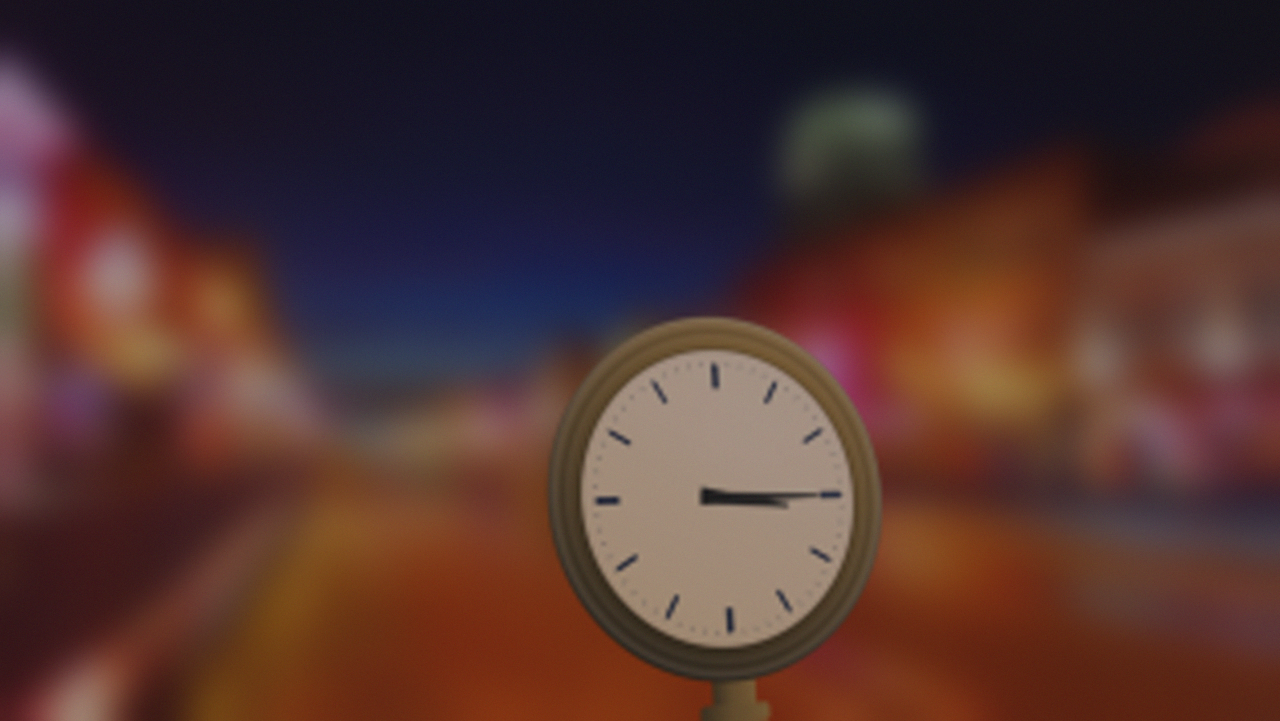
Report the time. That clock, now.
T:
3:15
